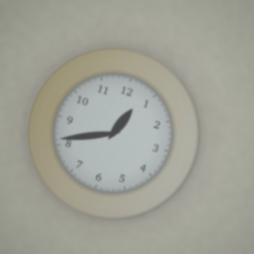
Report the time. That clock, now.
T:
12:41
